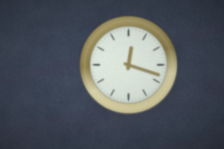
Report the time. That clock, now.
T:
12:18
